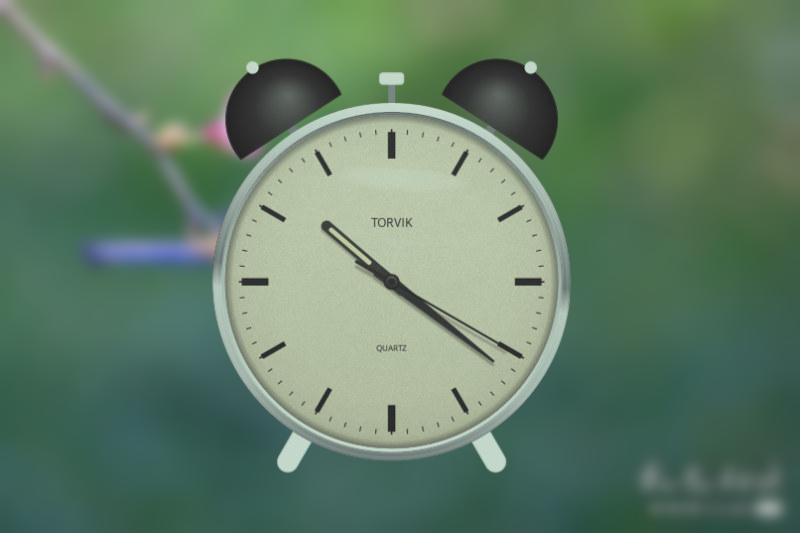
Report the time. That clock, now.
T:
10:21:20
